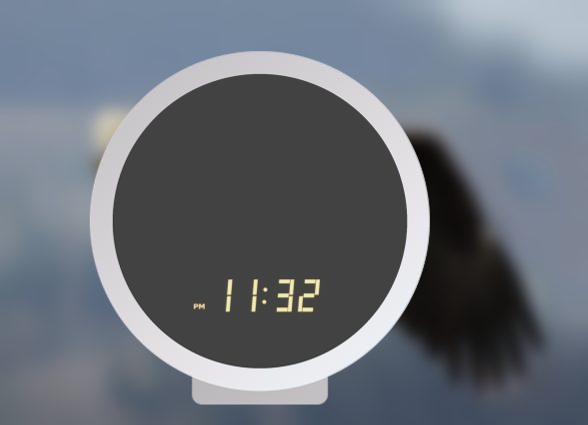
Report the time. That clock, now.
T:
11:32
